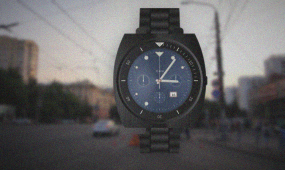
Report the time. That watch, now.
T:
3:06
